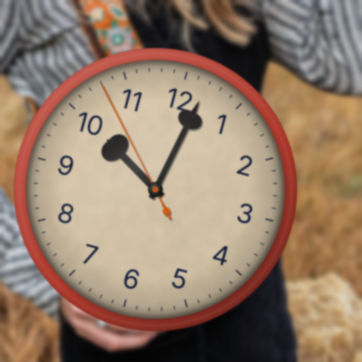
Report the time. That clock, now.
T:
10:01:53
